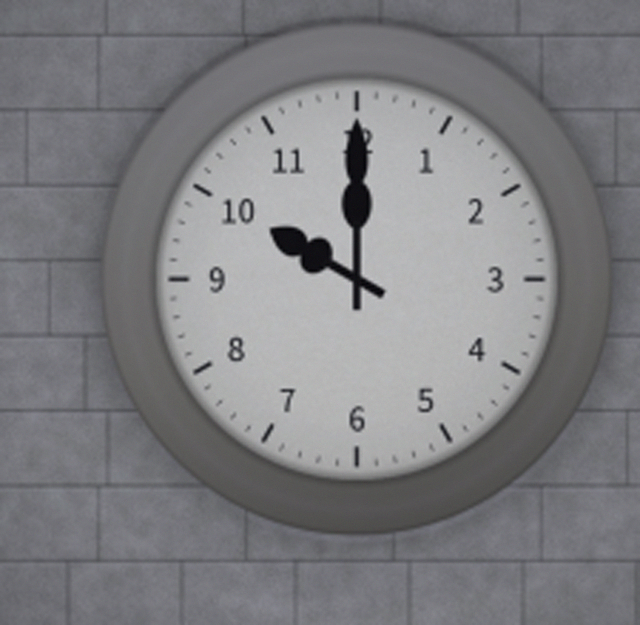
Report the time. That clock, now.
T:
10:00
